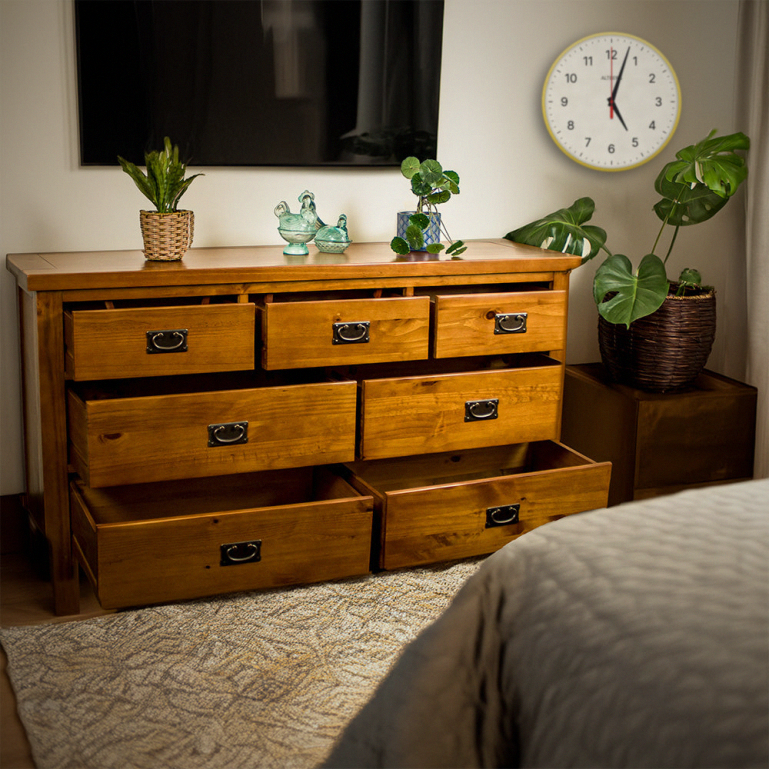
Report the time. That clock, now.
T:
5:03:00
